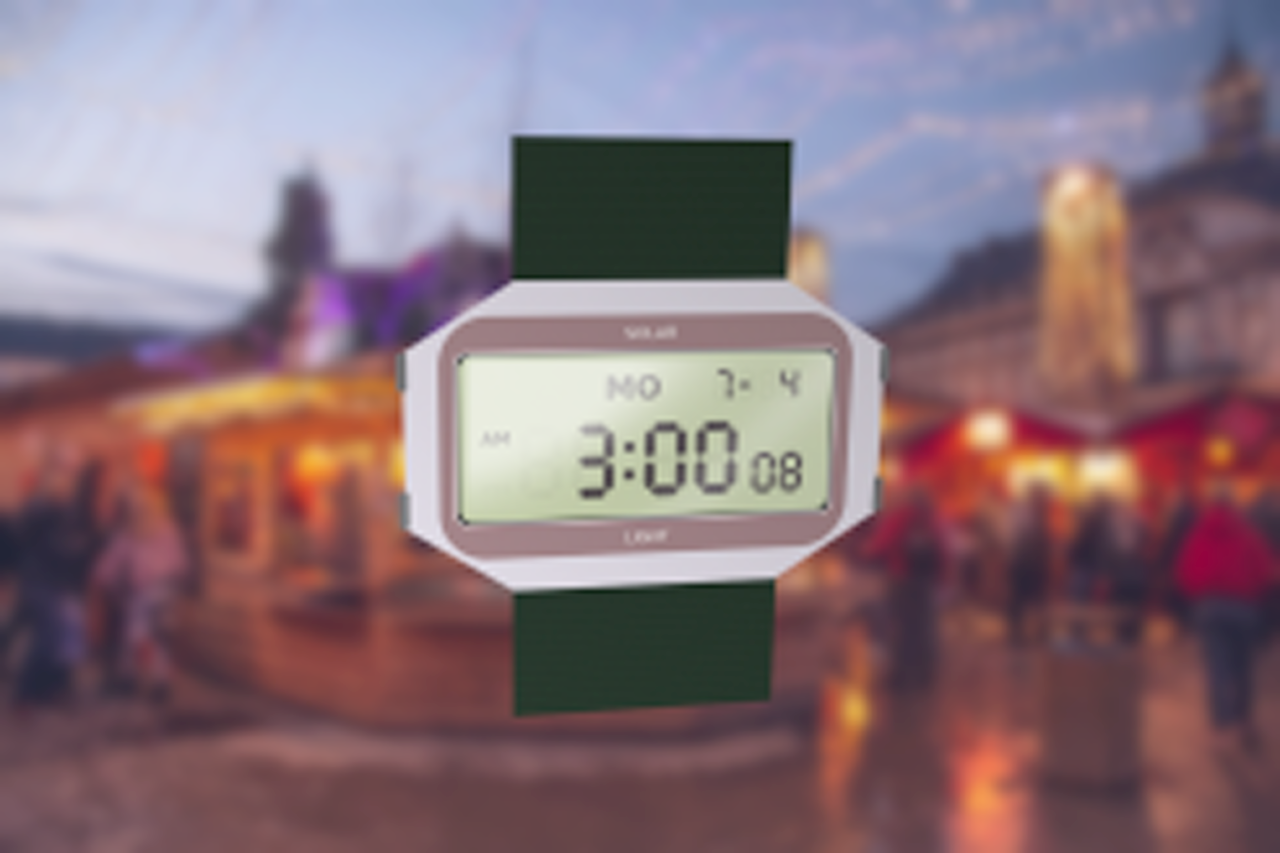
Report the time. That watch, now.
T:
3:00:08
